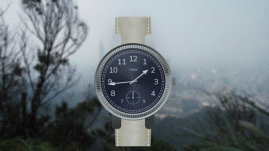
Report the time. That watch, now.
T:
1:44
